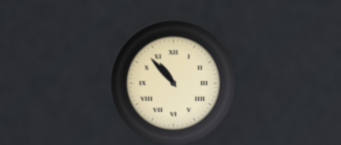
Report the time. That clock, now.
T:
10:53
